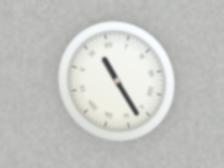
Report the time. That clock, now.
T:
11:27
